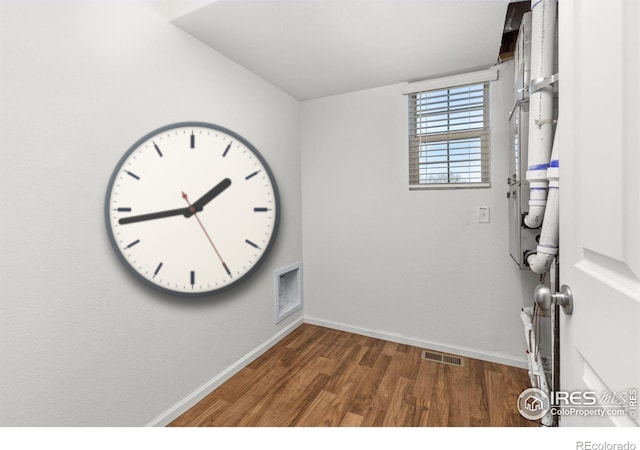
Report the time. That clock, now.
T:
1:43:25
